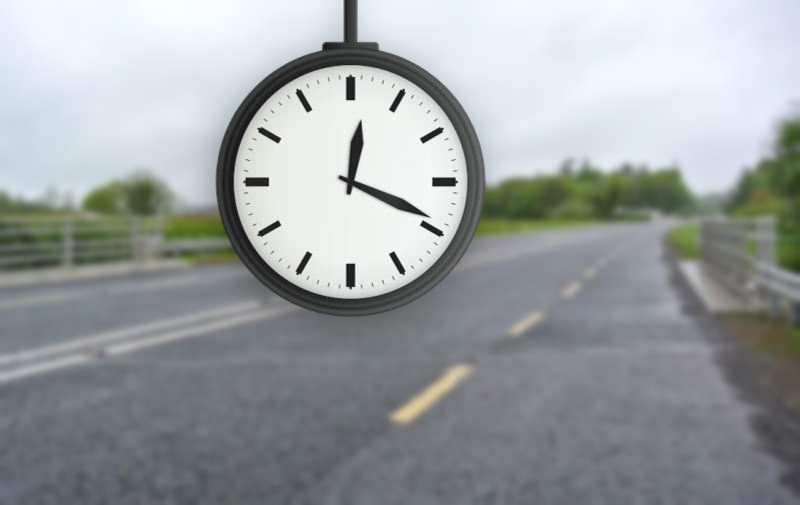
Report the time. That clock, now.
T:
12:19
